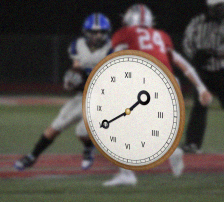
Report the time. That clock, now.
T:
1:40
